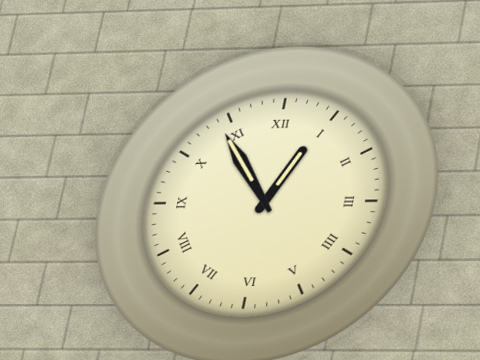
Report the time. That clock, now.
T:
12:54
